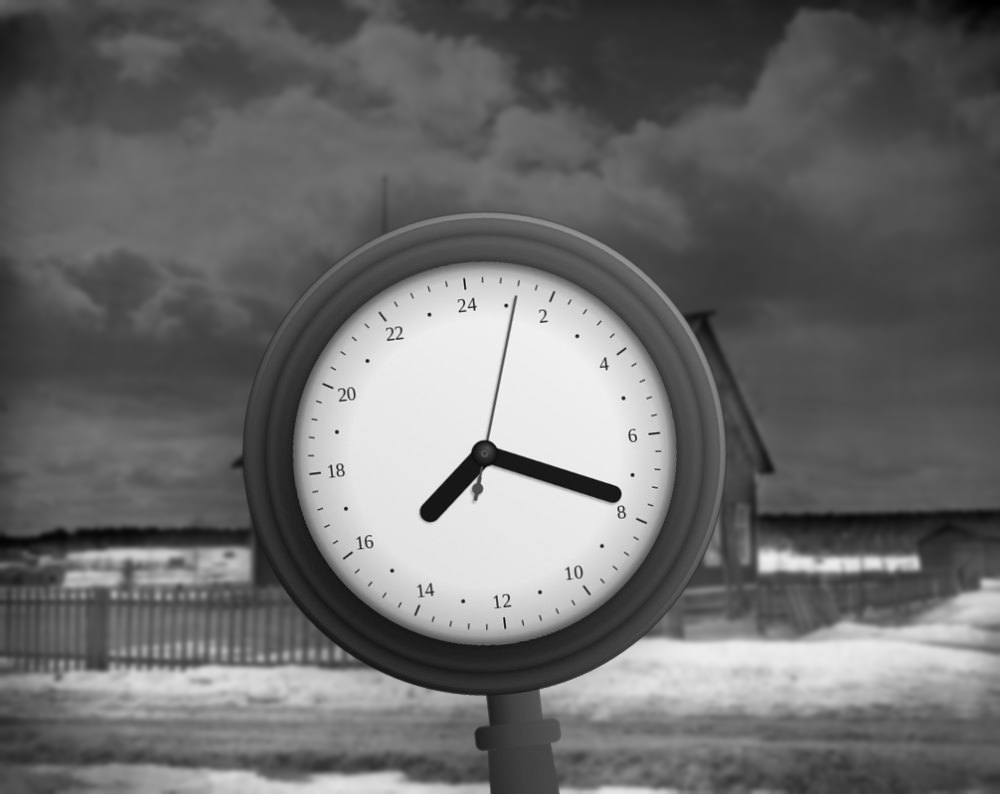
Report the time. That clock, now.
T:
15:19:03
